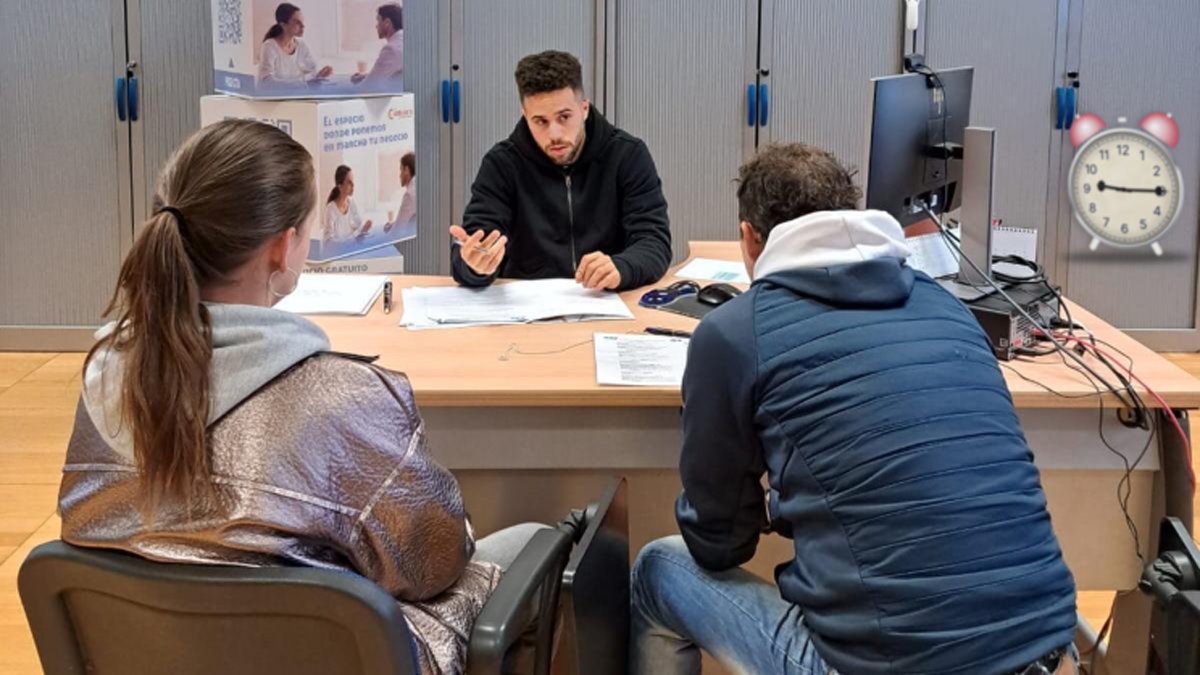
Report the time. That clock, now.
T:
9:15
